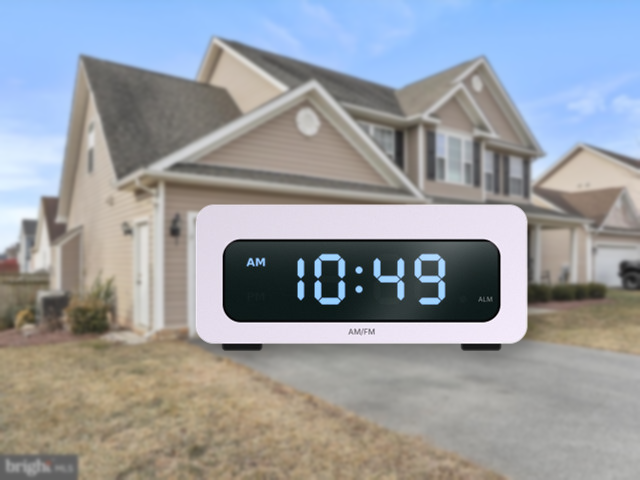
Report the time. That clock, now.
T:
10:49
